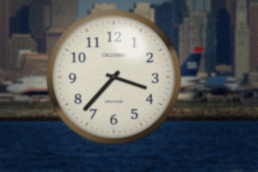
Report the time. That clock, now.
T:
3:37
